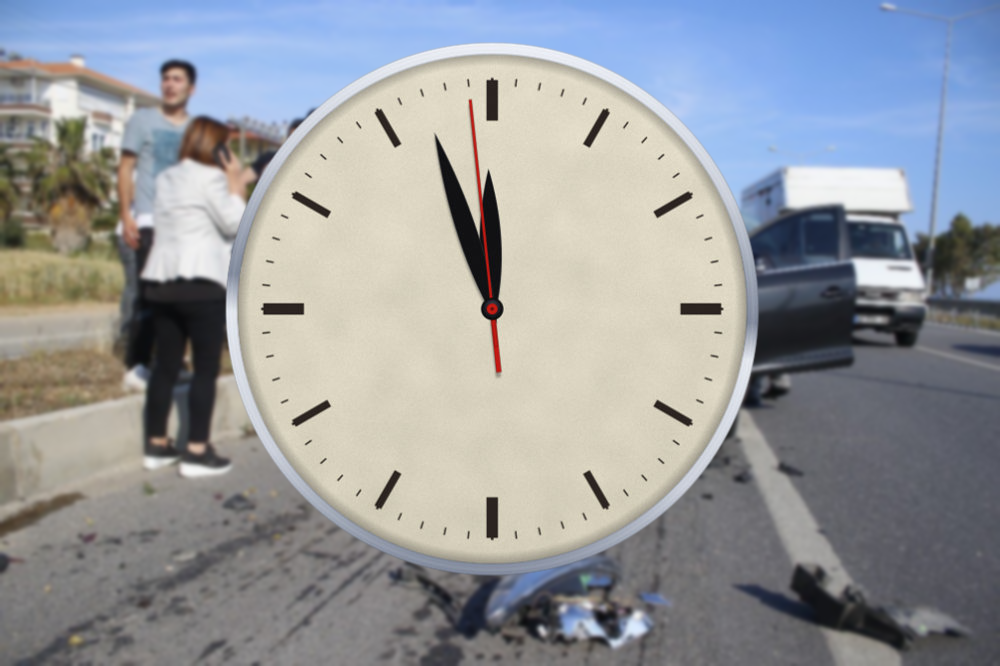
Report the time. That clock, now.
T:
11:56:59
